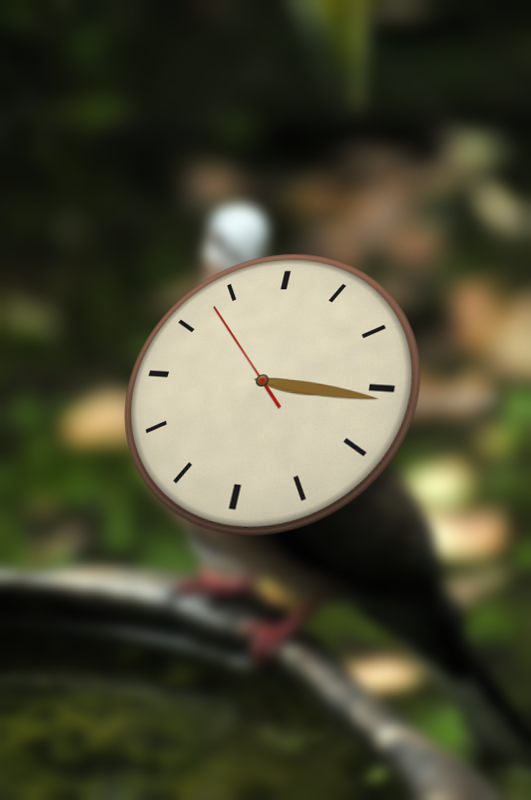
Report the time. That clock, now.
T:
3:15:53
